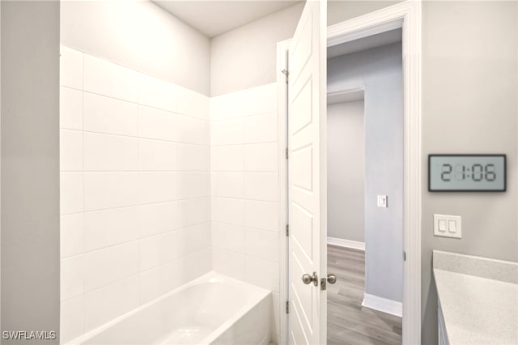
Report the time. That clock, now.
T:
21:06
